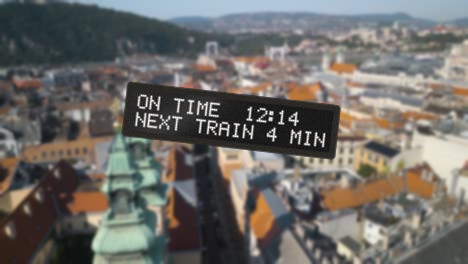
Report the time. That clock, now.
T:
12:14
